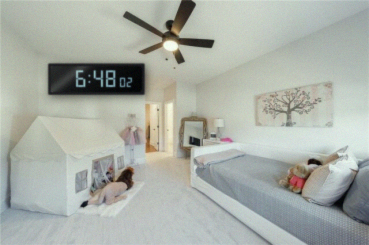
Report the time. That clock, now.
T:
6:48:02
